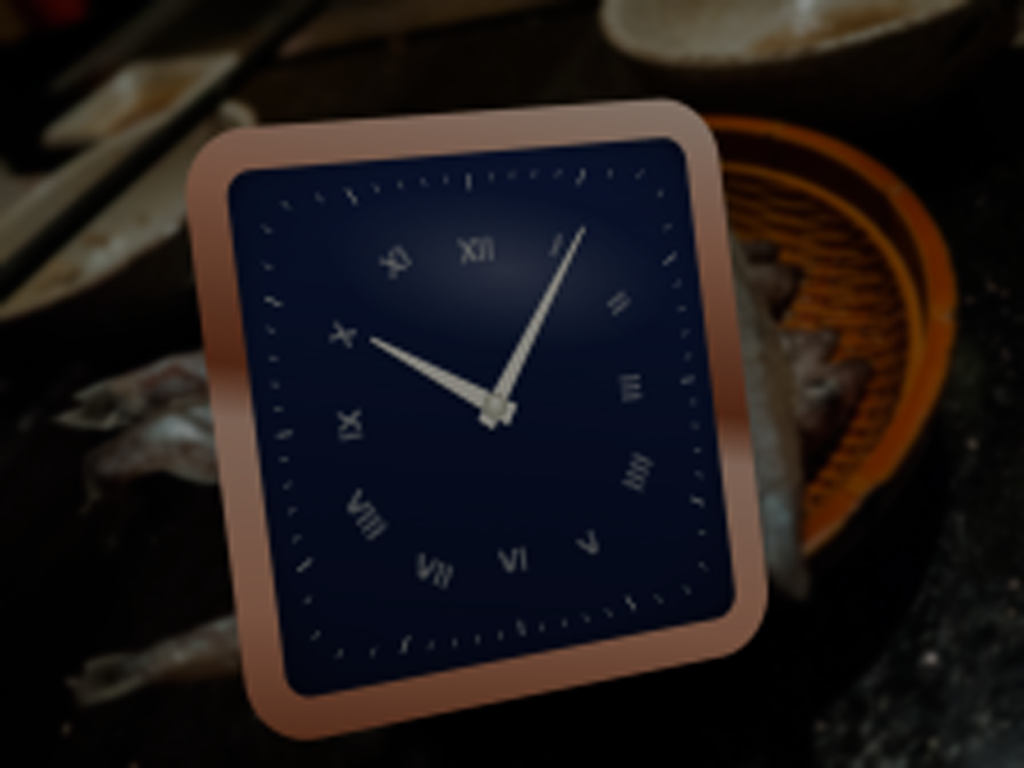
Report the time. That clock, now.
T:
10:06
